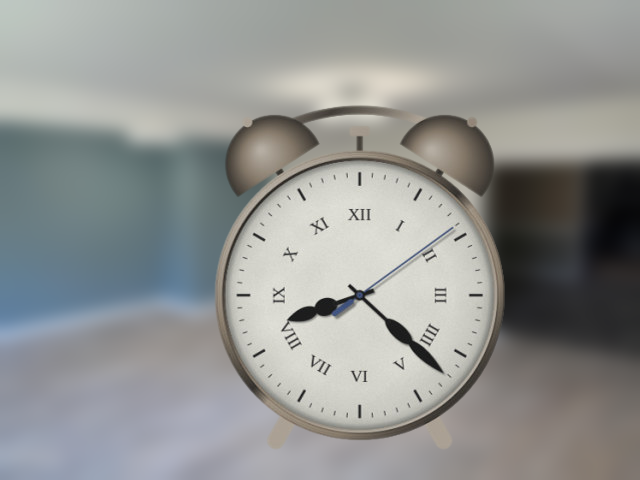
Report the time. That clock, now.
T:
8:22:09
